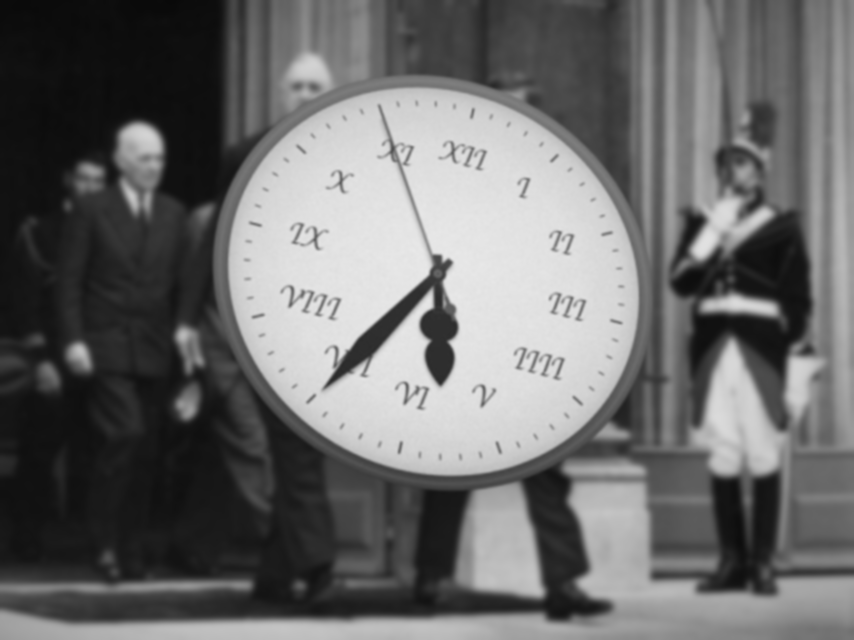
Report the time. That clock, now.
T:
5:34:55
